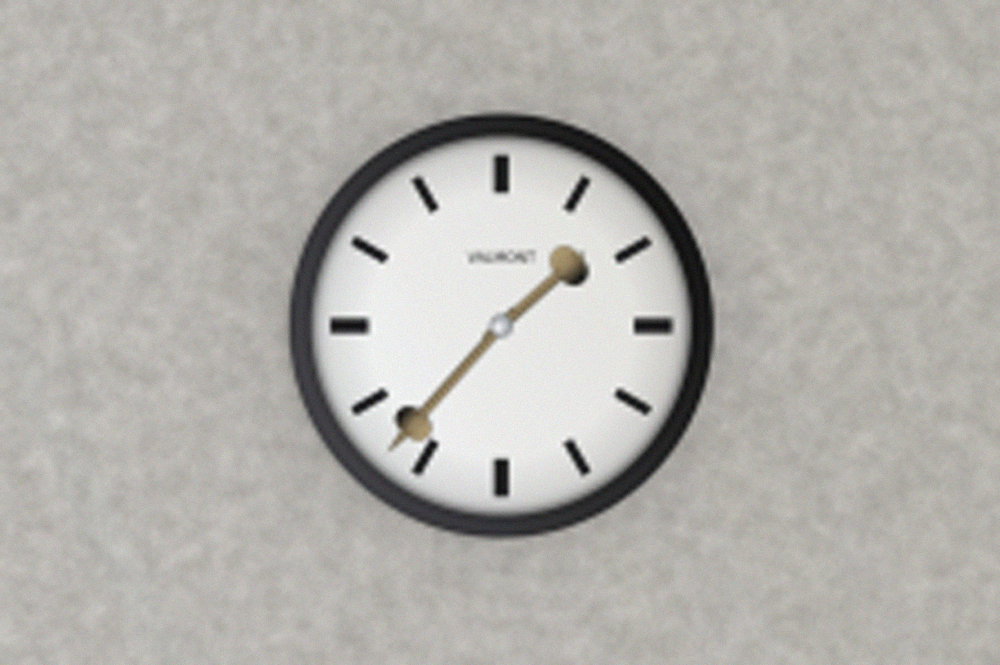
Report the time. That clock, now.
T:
1:37
